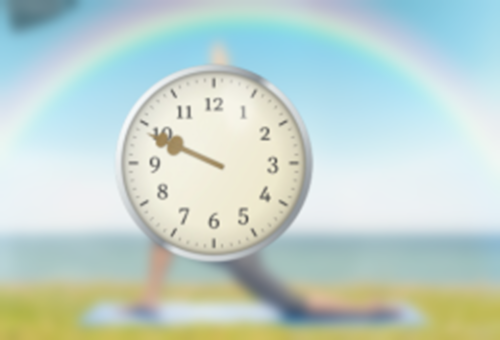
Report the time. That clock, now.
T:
9:49
